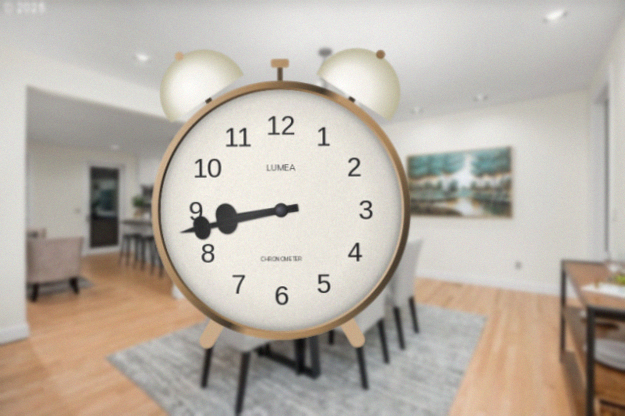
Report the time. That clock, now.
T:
8:43
